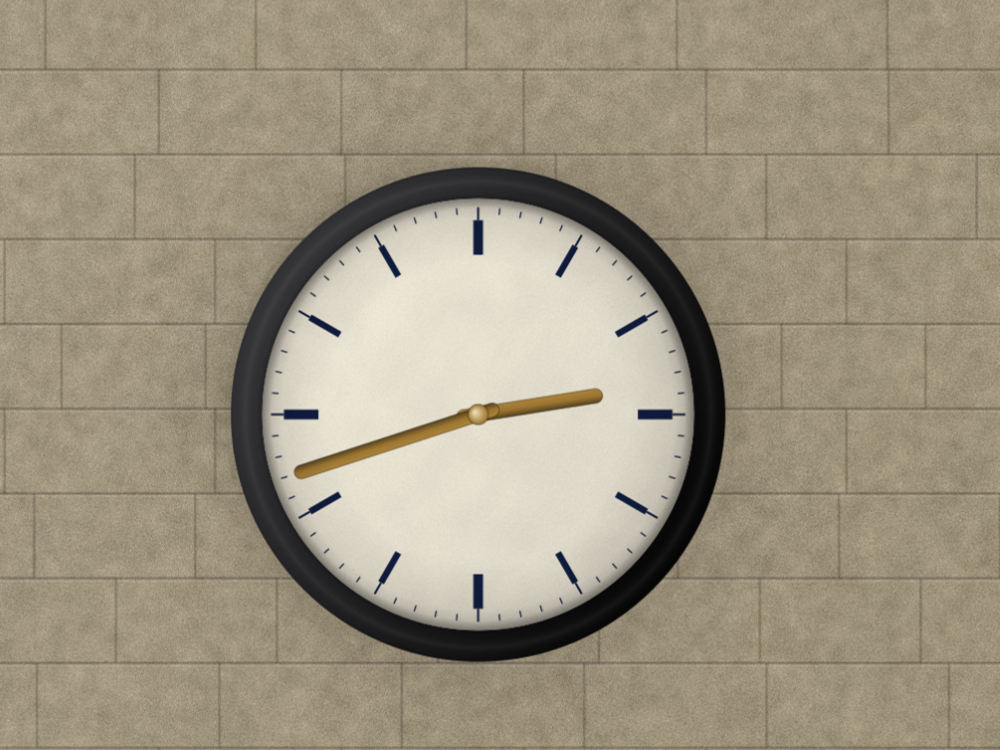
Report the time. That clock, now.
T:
2:42
